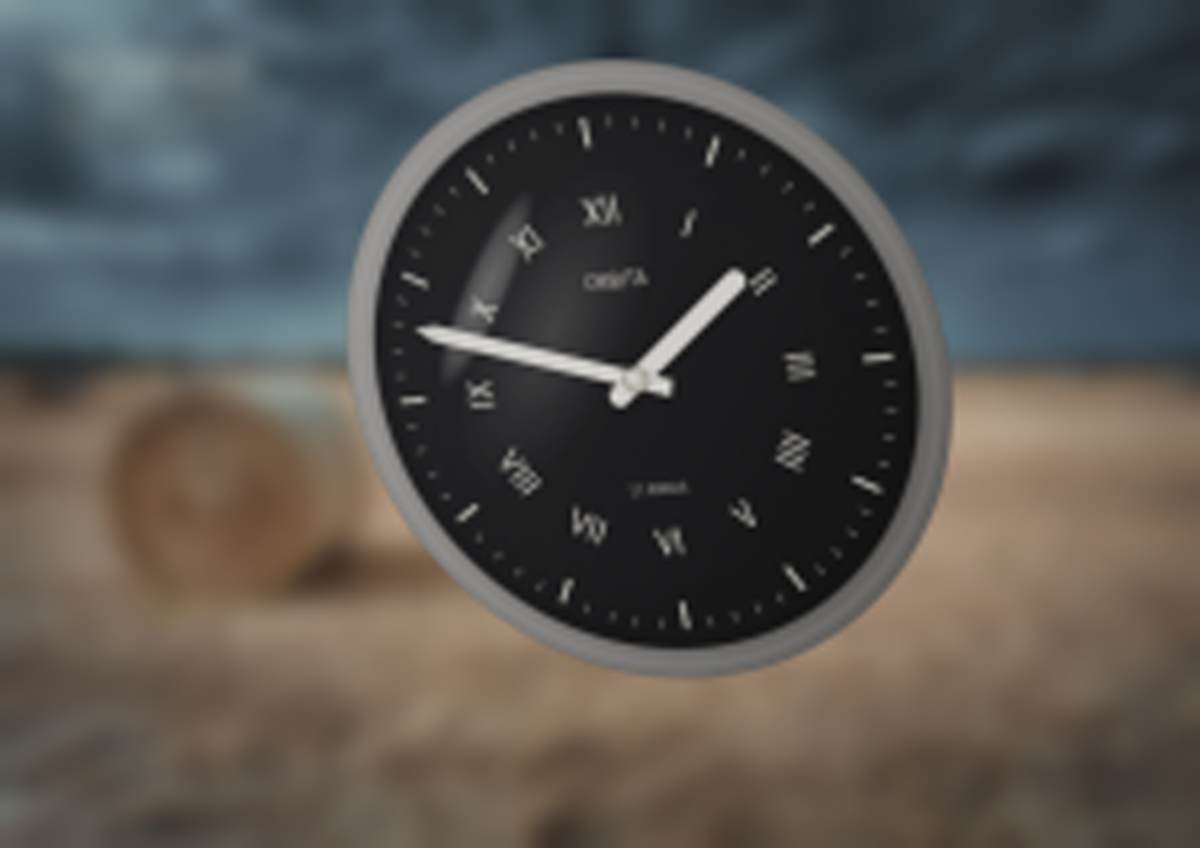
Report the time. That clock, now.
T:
1:48
